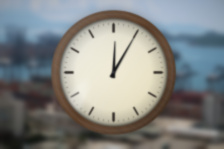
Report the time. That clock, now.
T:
12:05
